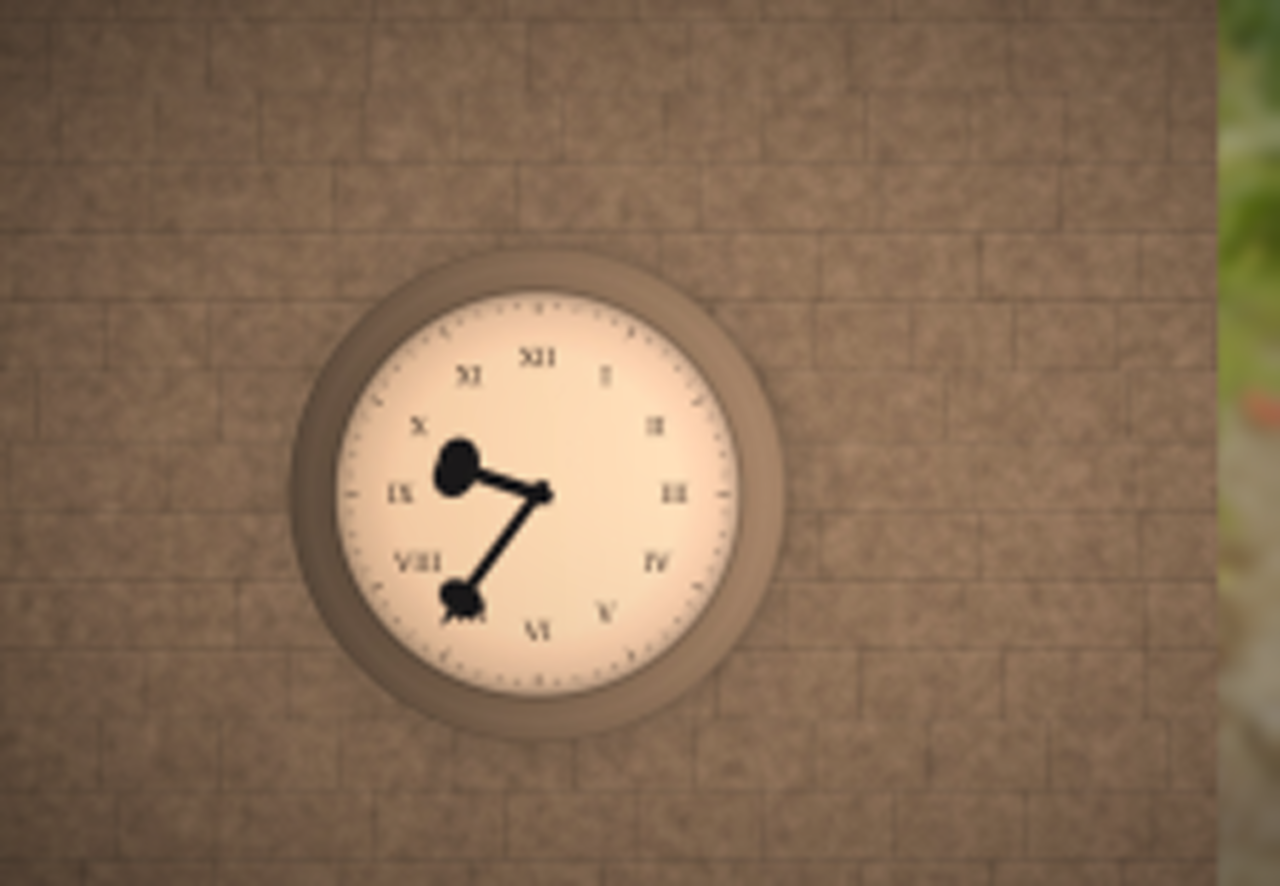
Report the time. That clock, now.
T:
9:36
